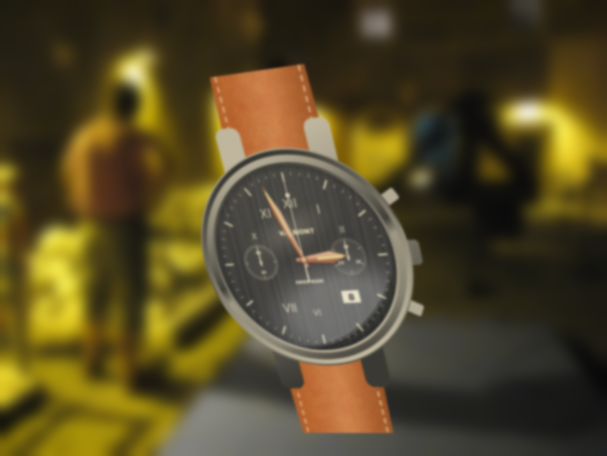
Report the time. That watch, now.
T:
2:57
